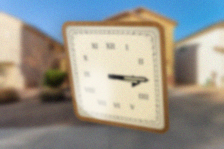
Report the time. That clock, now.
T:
3:15
